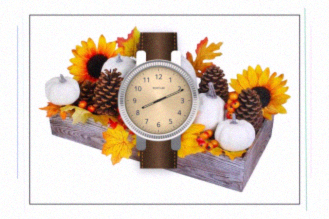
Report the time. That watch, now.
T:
8:11
